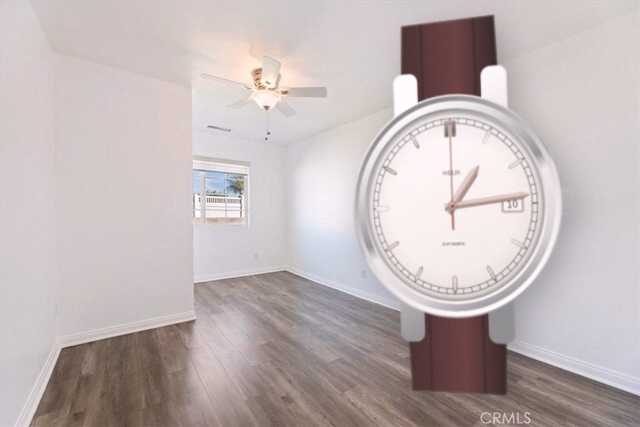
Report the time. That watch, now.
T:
1:14:00
